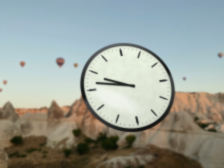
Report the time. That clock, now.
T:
9:47
